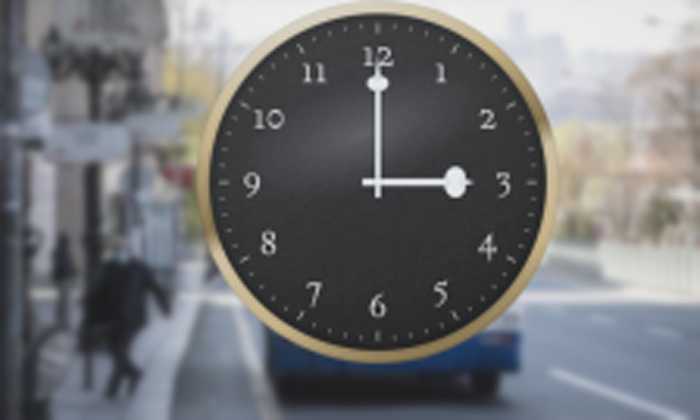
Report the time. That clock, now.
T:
3:00
